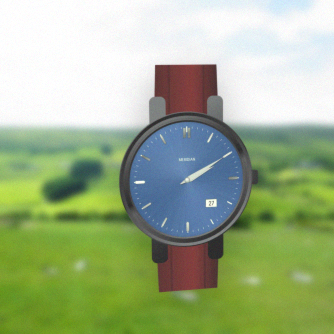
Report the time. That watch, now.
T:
2:10
